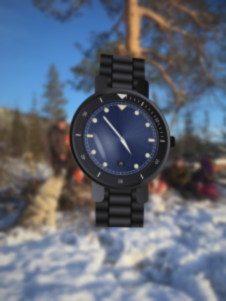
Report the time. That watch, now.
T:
4:53
